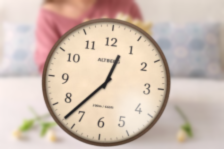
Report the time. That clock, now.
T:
12:37
